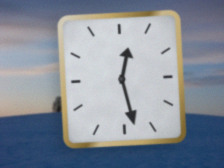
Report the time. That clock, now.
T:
12:28
